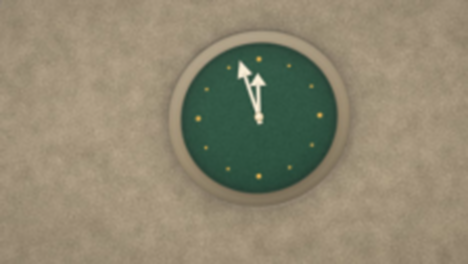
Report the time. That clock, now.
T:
11:57
